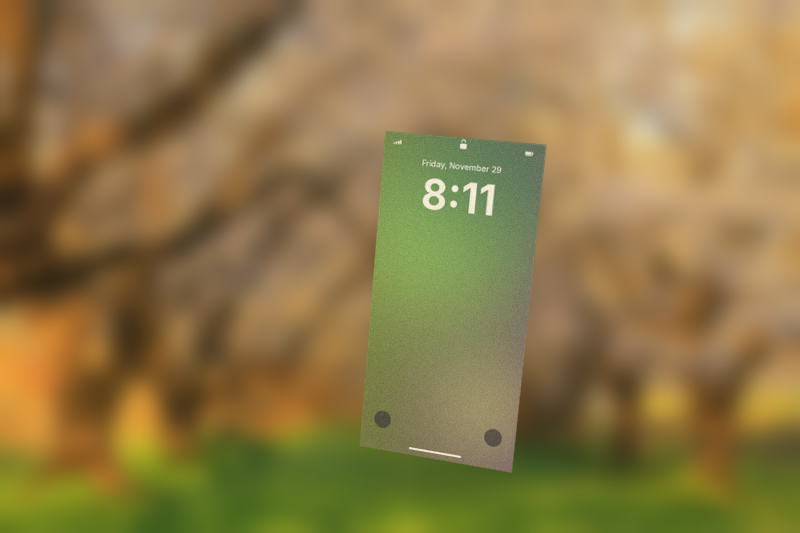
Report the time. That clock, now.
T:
8:11
